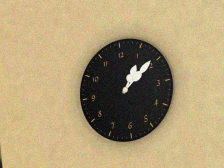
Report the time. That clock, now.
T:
1:09
